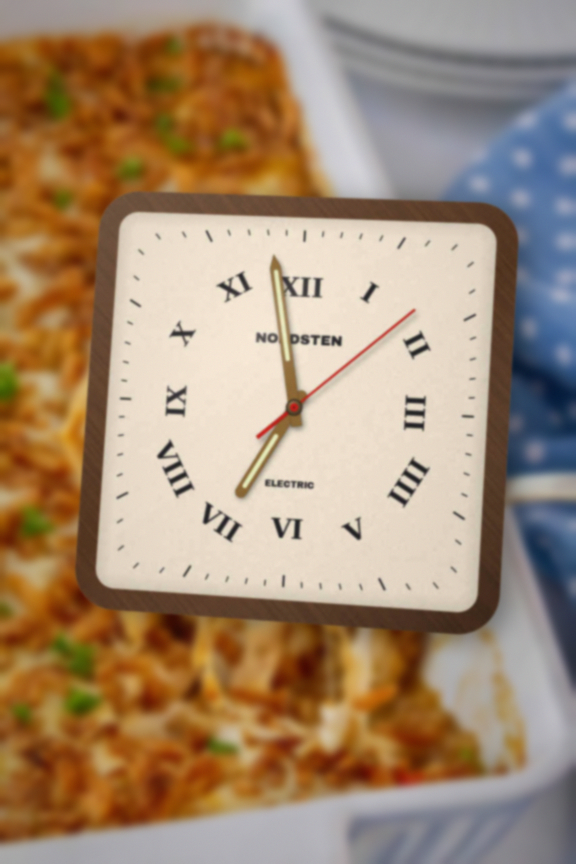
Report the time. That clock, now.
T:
6:58:08
